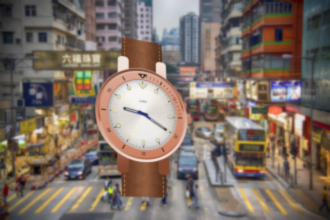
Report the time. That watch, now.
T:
9:20
